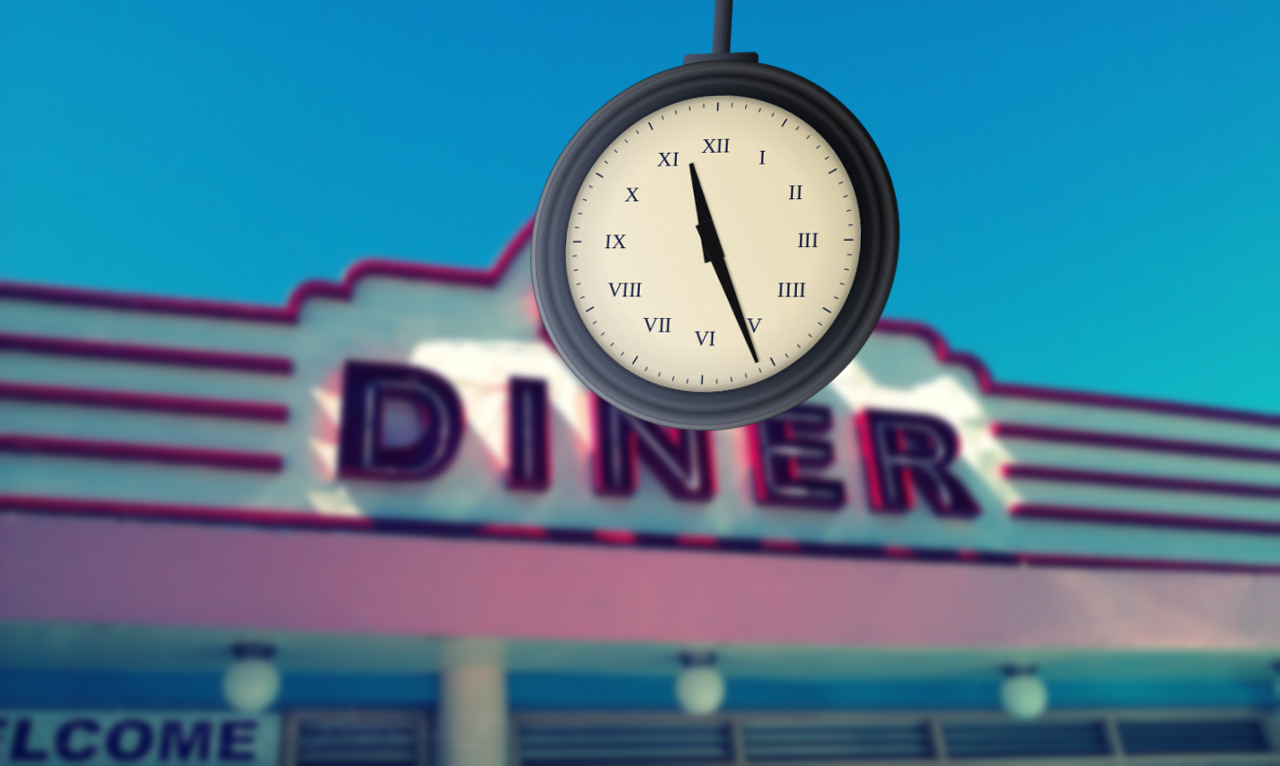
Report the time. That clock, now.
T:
11:26
